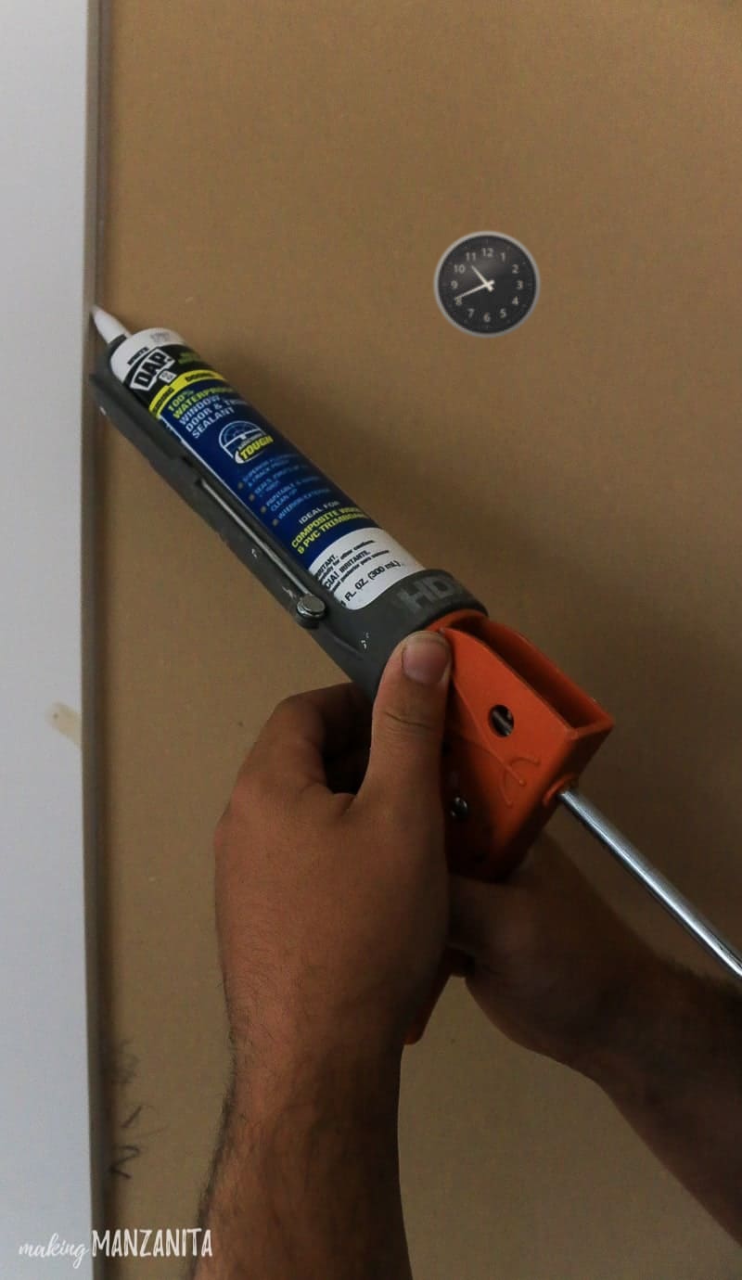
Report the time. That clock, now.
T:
10:41
